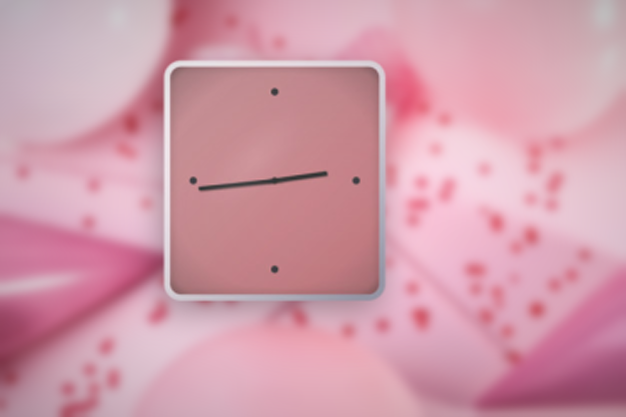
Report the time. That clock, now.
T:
2:44
